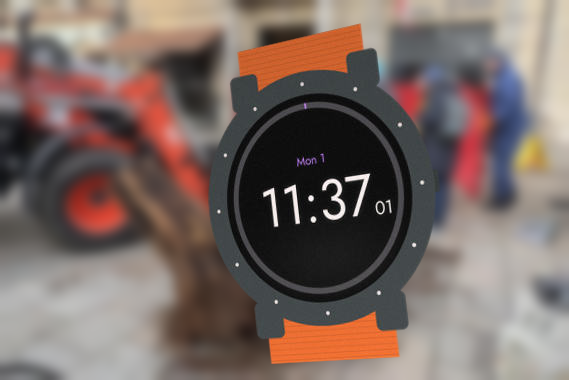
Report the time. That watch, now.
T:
11:37:01
